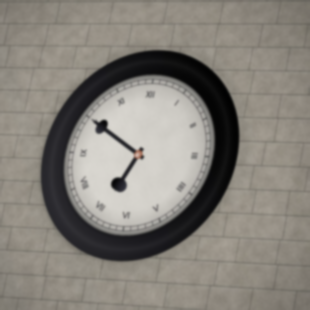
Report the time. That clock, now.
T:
6:50
